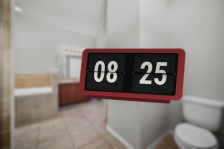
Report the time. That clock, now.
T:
8:25
